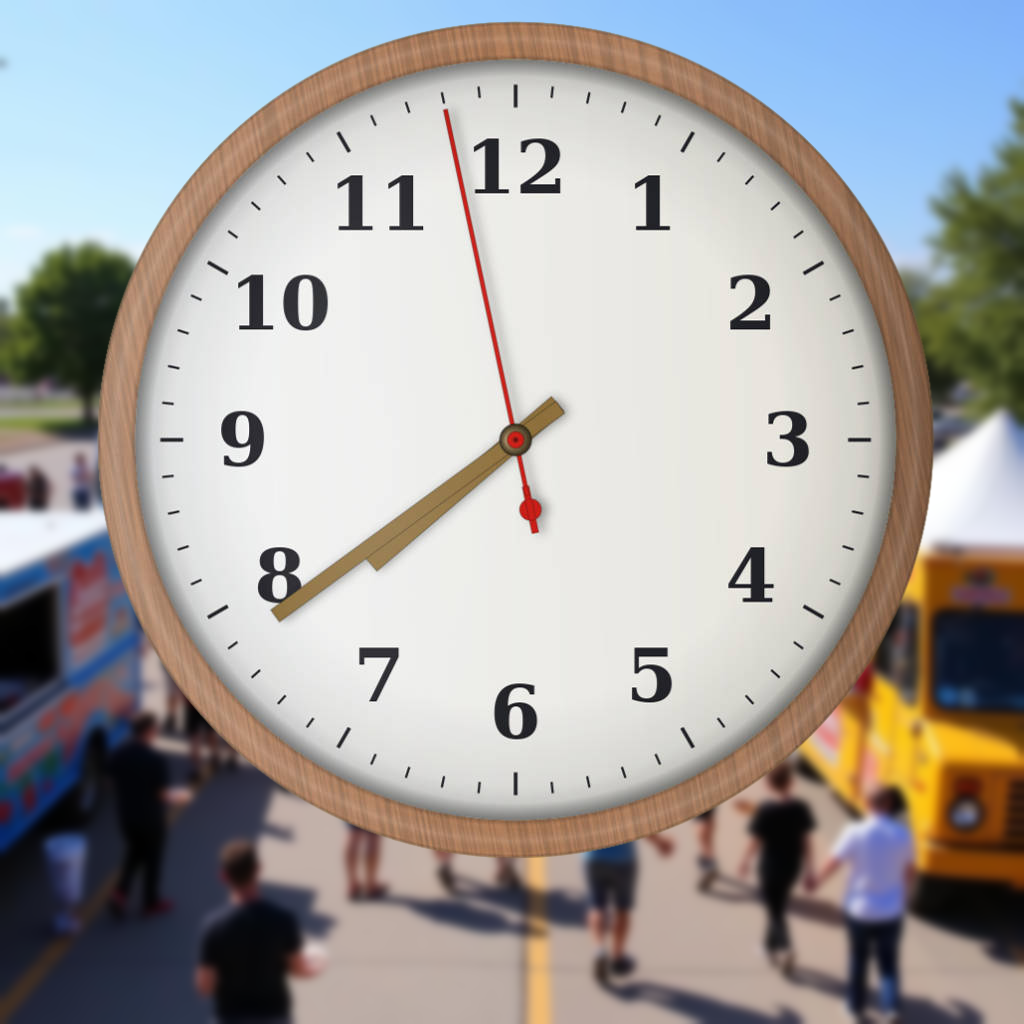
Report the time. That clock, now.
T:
7:38:58
